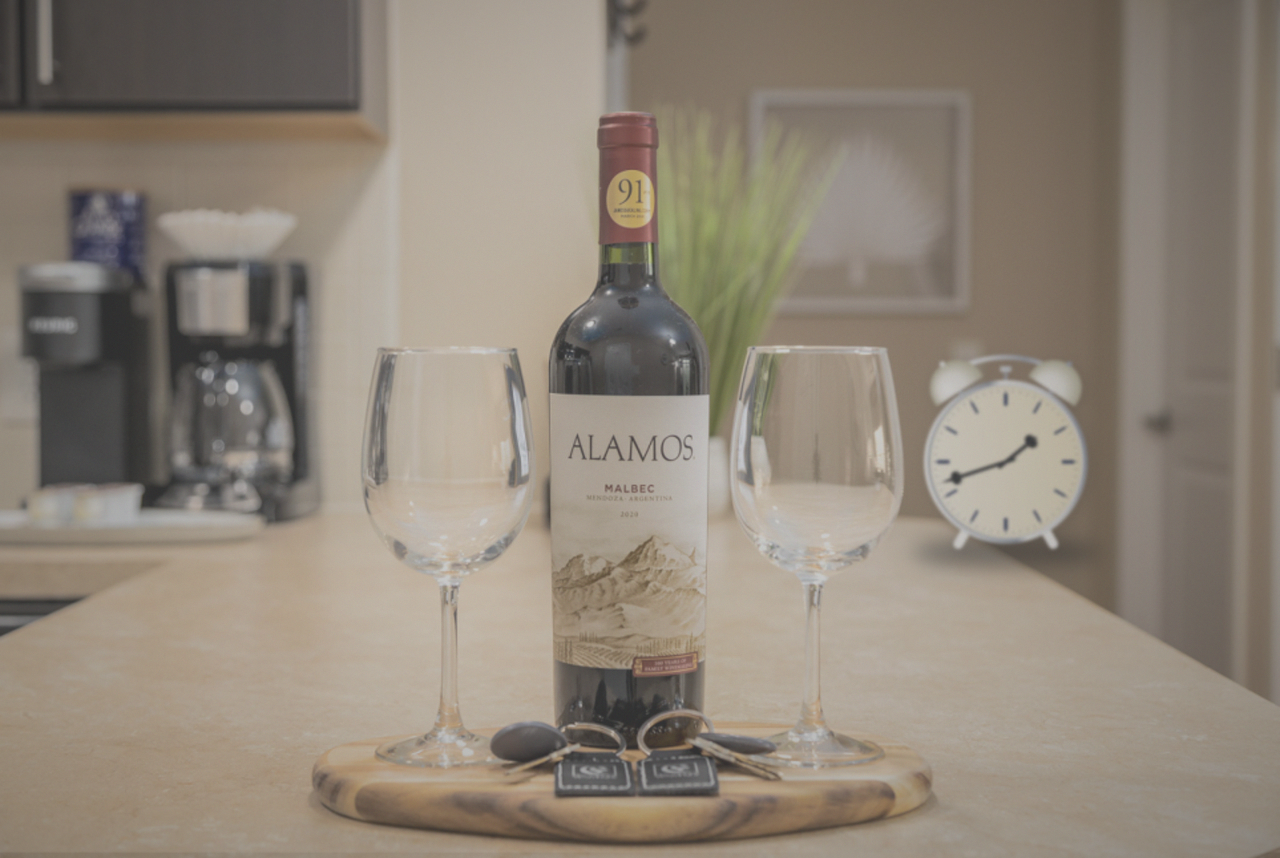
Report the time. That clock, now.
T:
1:42
